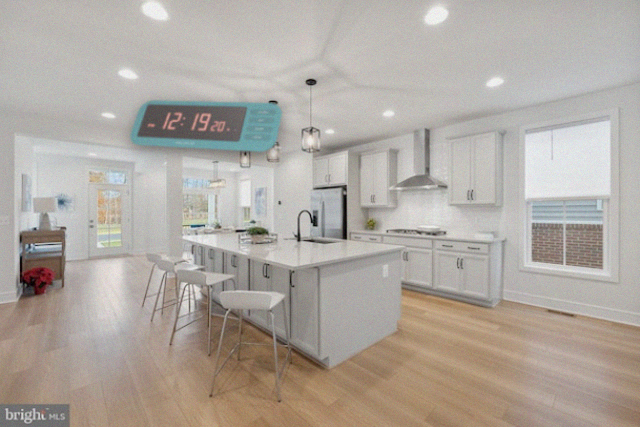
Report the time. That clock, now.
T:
12:19:20
